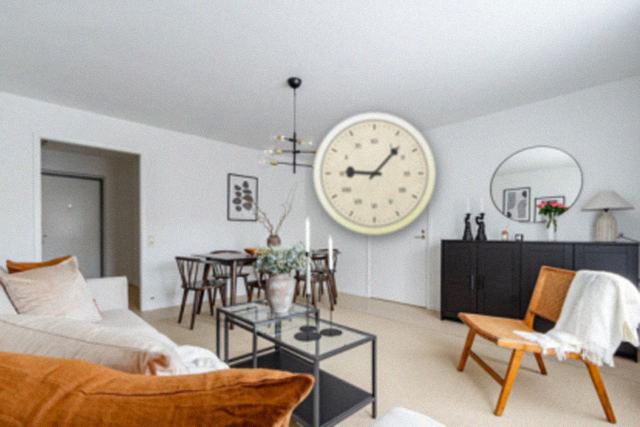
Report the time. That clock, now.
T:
9:07
